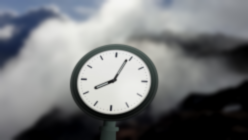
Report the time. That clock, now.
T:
8:04
